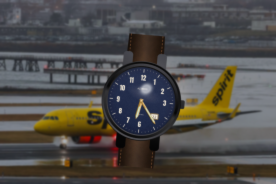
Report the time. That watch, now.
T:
6:24
